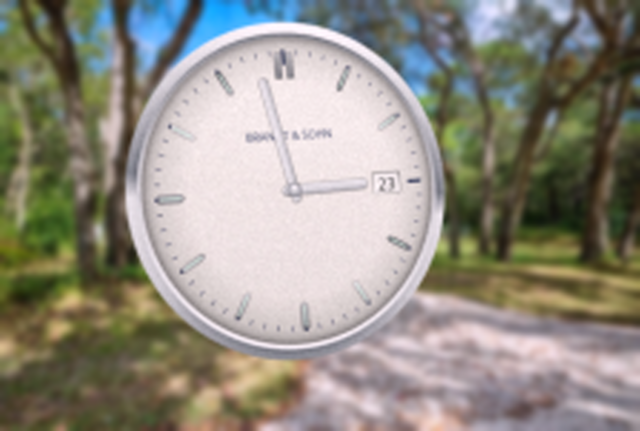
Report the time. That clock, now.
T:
2:58
